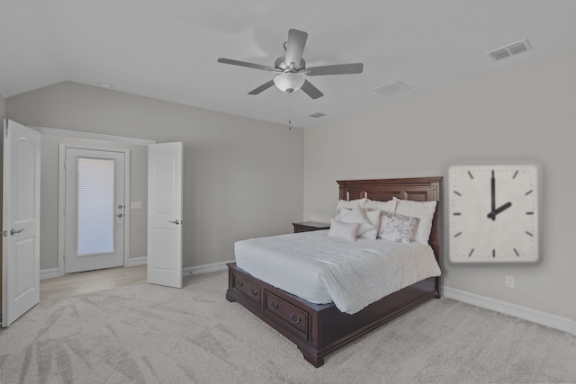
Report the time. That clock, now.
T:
2:00
